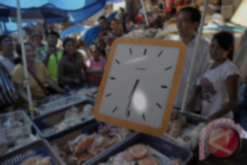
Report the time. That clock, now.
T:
6:31
